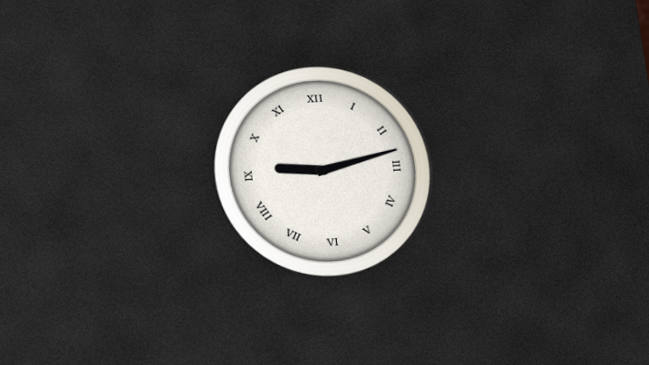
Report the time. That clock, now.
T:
9:13
